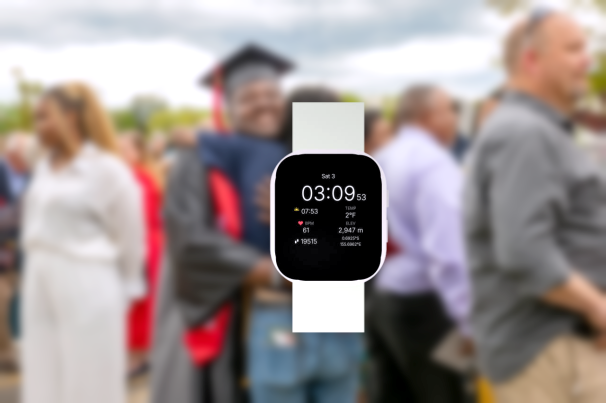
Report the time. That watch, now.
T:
3:09:53
